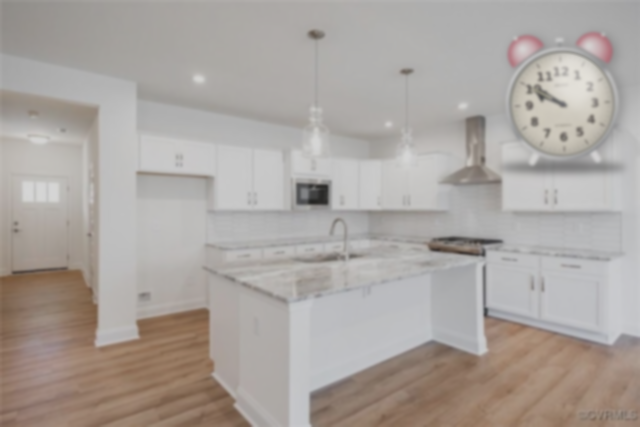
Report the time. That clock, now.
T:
9:50
